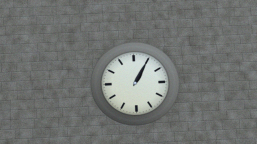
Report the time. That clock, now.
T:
1:05
